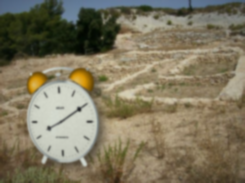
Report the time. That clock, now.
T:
8:10
